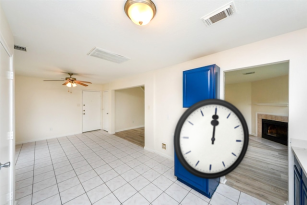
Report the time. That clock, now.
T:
12:00
